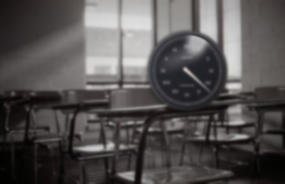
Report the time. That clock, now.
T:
4:22
